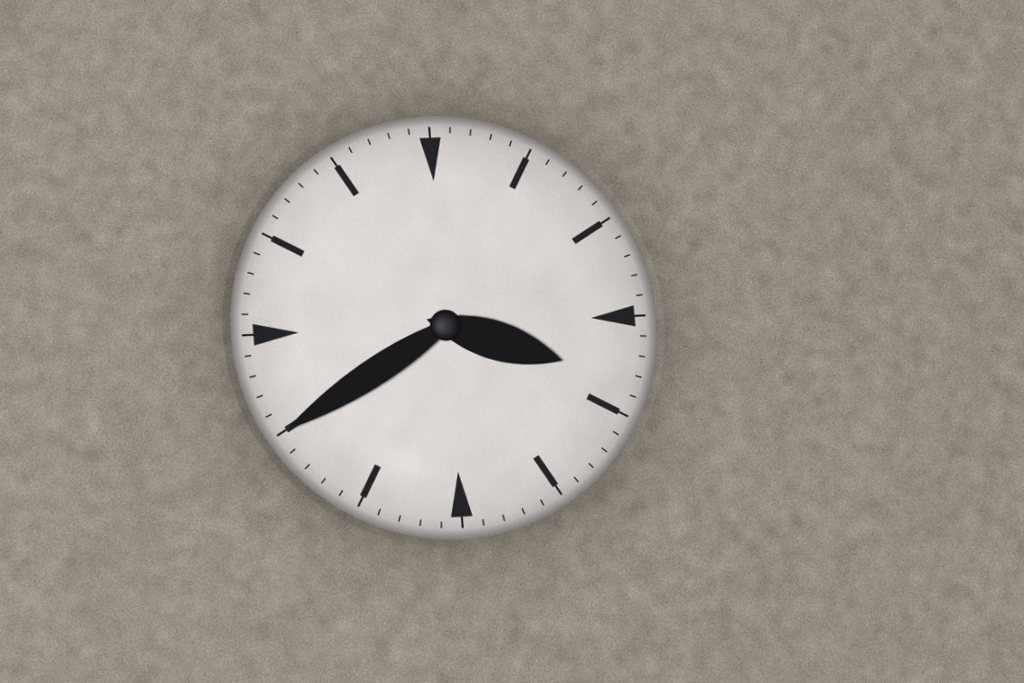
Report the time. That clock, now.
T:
3:40
